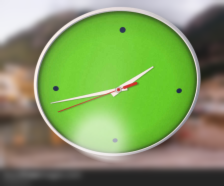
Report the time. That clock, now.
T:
1:42:41
